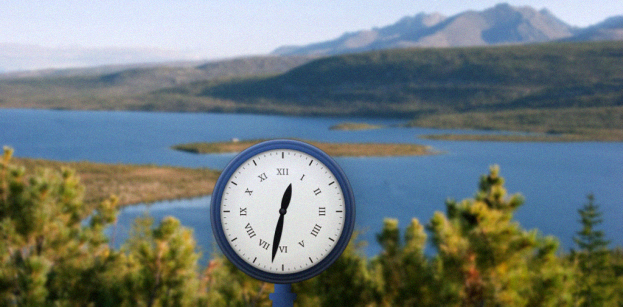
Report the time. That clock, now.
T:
12:32
